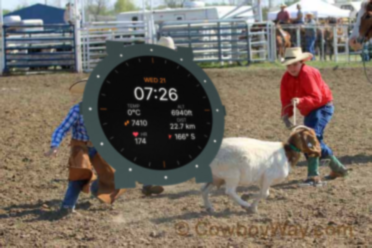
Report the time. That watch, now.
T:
7:26
